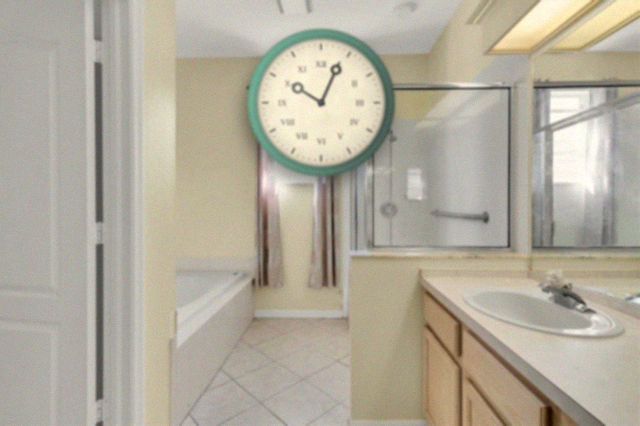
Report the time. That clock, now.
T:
10:04
